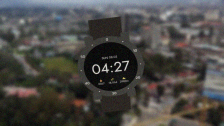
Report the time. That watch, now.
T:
4:27
